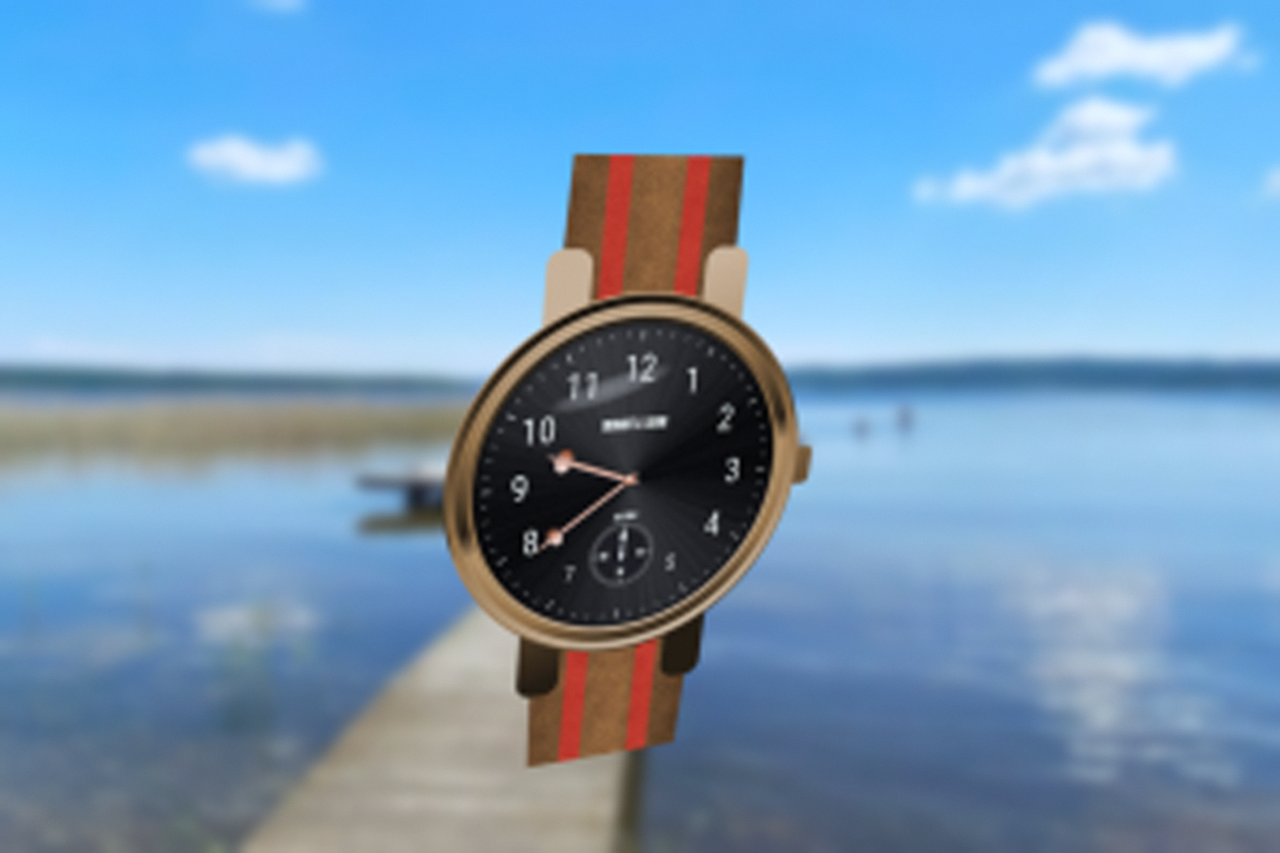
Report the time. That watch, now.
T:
9:39
